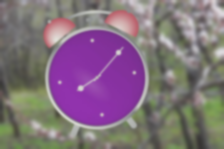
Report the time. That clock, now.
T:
8:08
